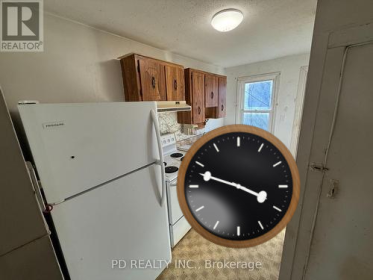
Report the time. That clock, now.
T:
3:48
